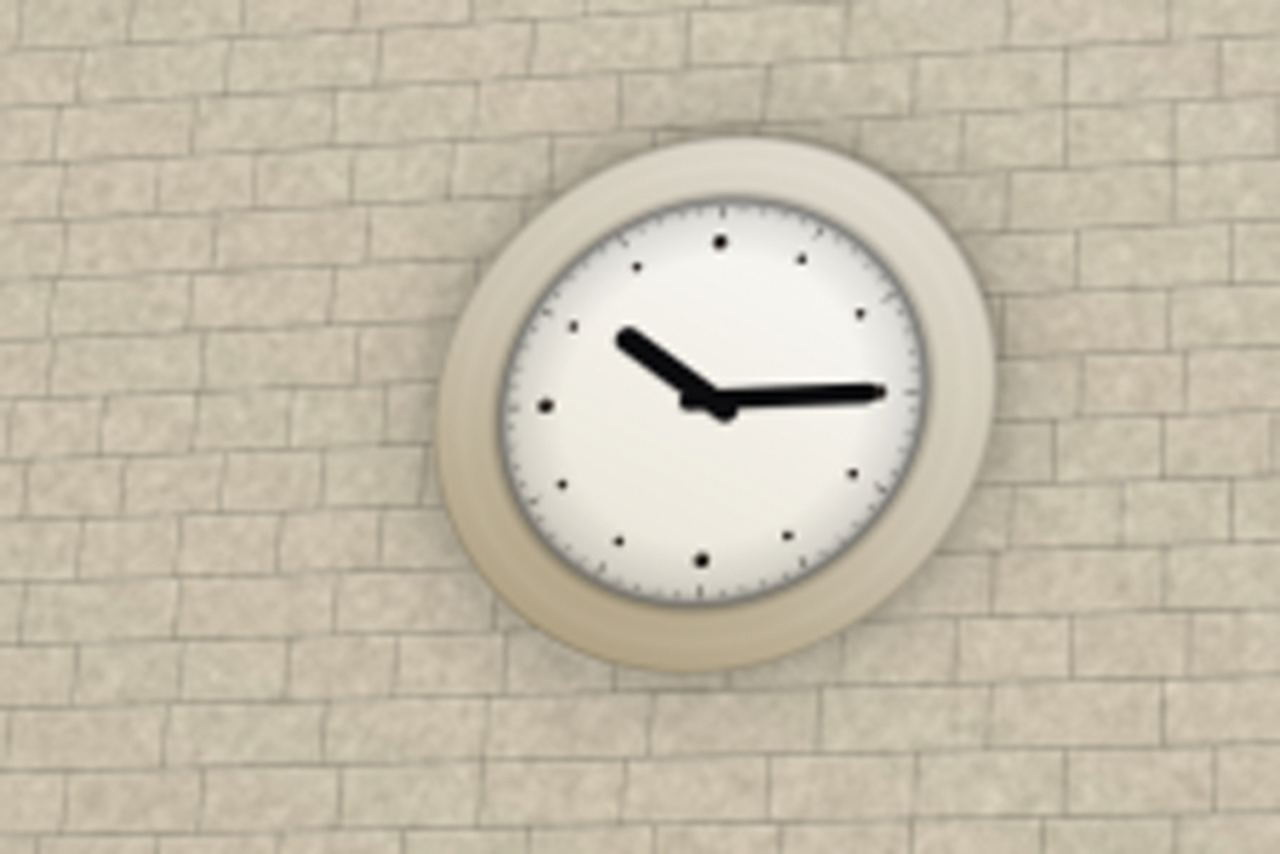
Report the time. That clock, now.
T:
10:15
